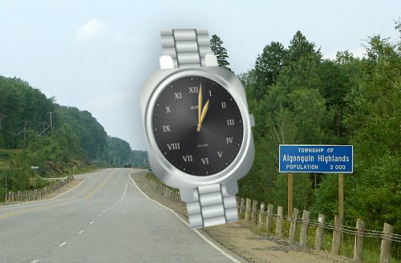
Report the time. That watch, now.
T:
1:02
